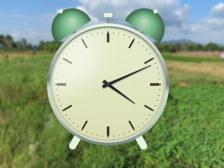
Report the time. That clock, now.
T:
4:11
